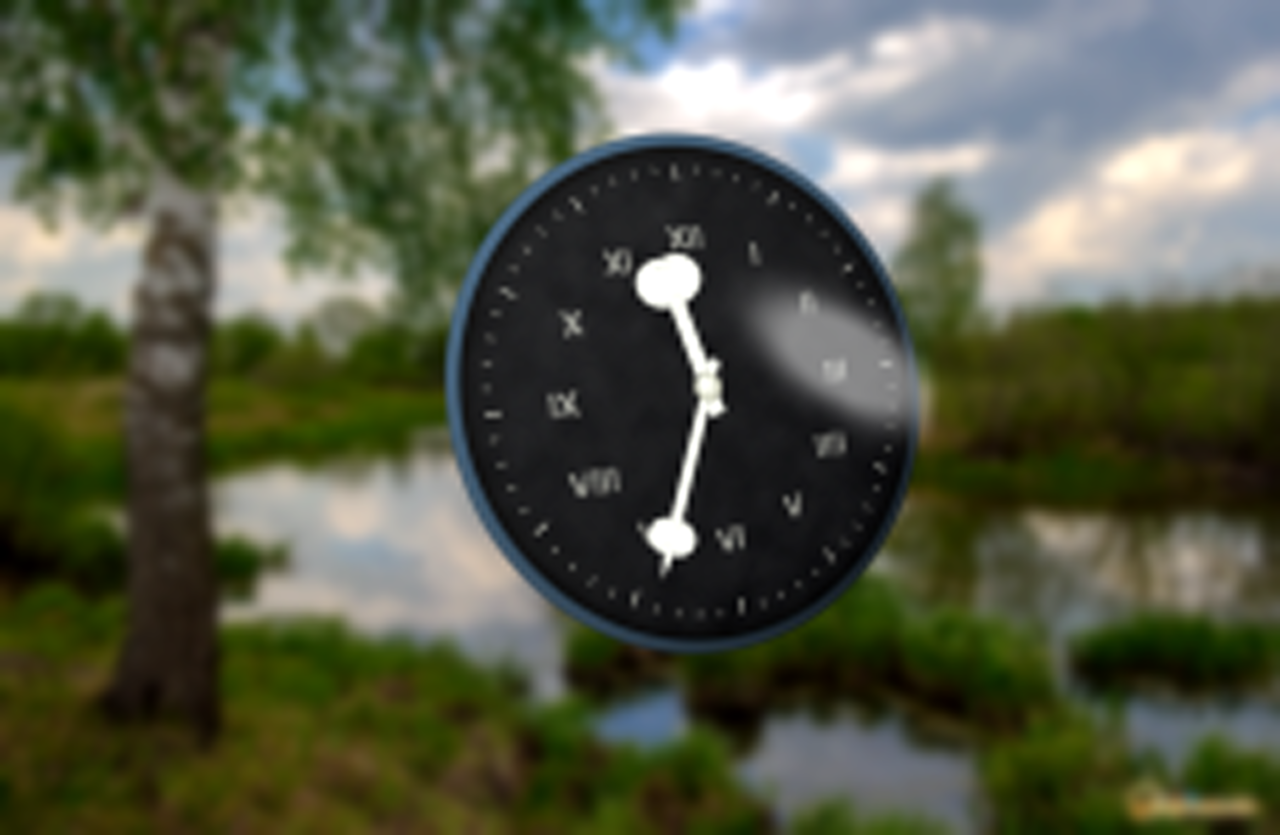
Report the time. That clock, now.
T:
11:34
